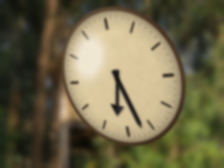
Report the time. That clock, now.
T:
6:27
